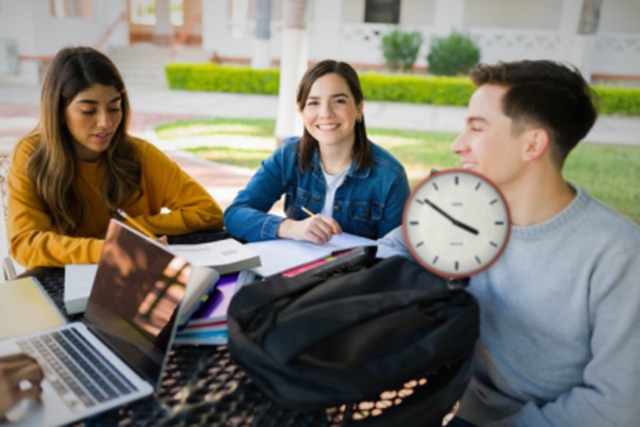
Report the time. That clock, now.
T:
3:51
